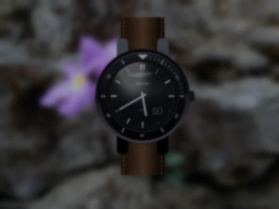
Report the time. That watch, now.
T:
5:40
